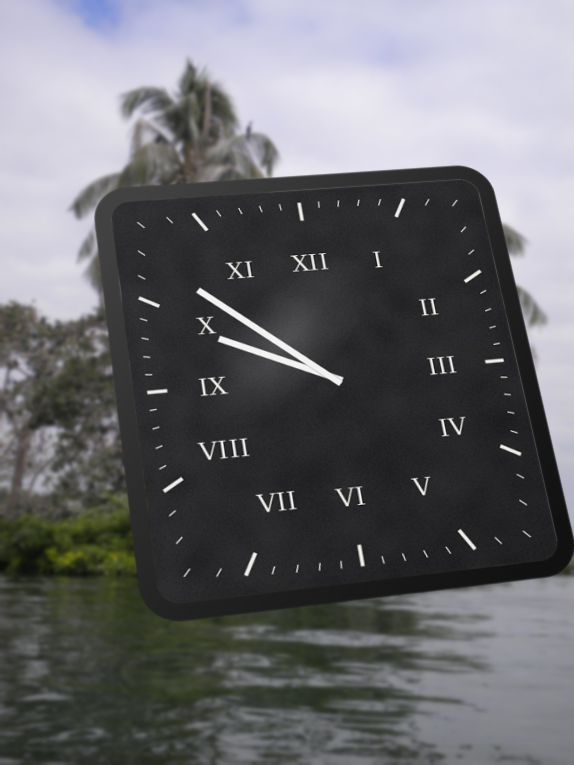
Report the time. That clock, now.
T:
9:52
